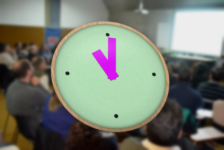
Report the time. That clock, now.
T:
11:01
